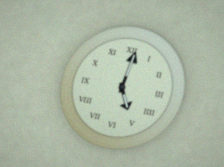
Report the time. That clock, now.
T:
5:01
